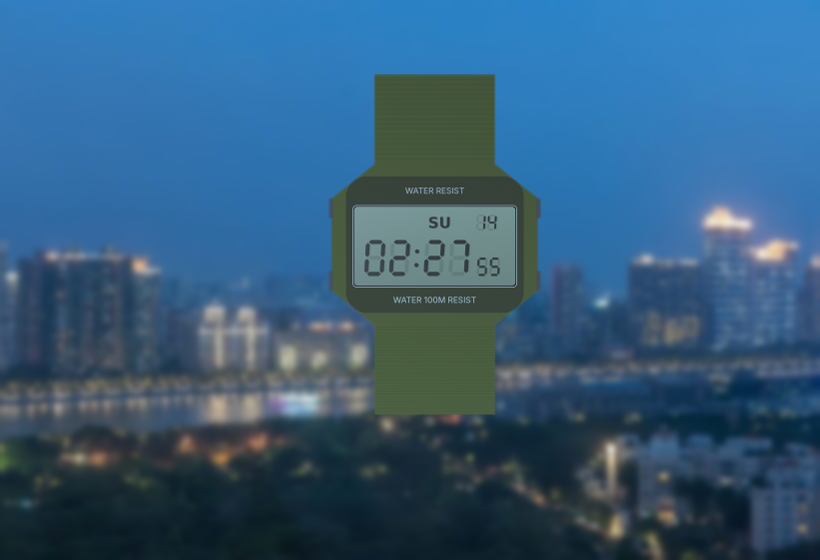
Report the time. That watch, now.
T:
2:27:55
